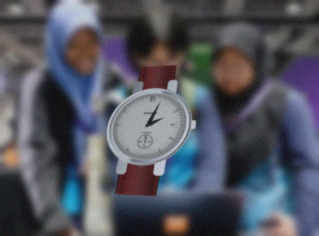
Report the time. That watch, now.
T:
2:03
